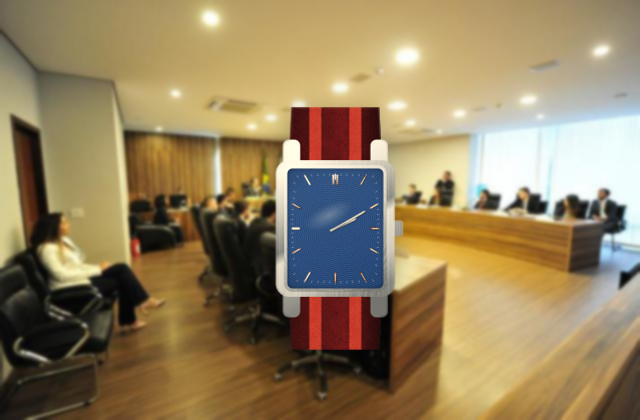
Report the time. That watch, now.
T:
2:10
